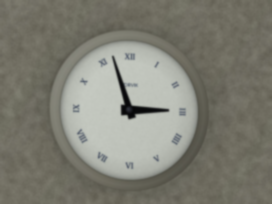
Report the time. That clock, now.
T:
2:57
